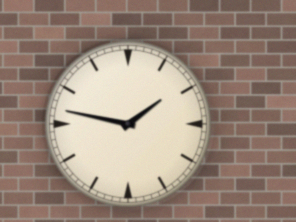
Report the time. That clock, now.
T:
1:47
